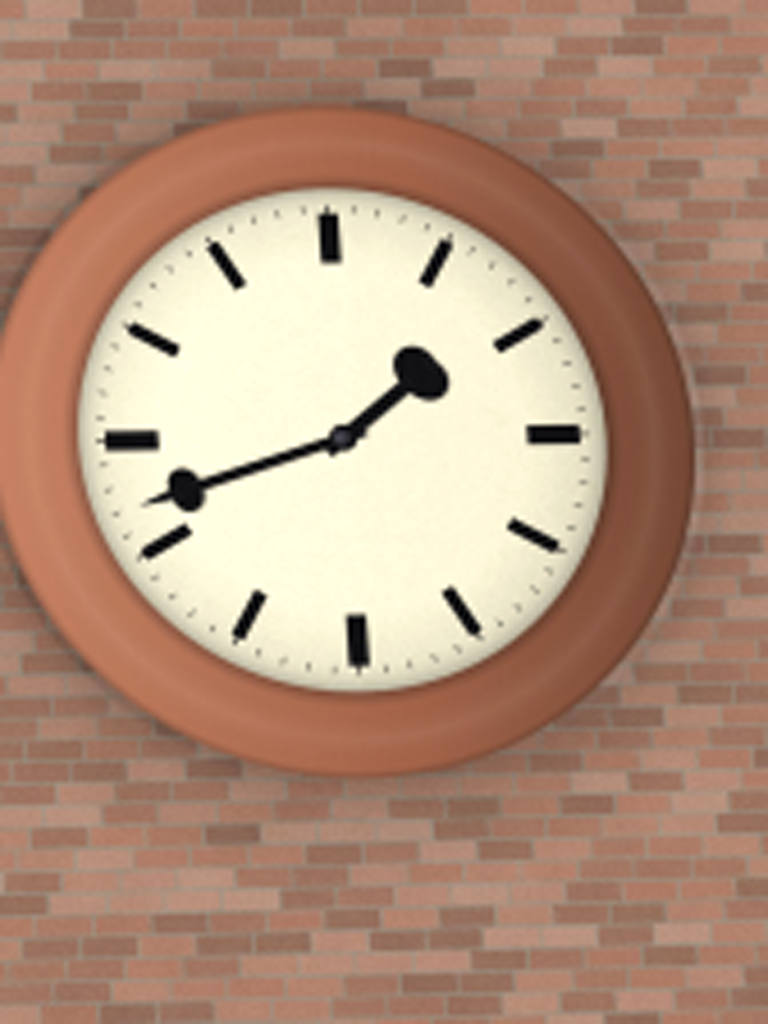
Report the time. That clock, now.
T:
1:42
